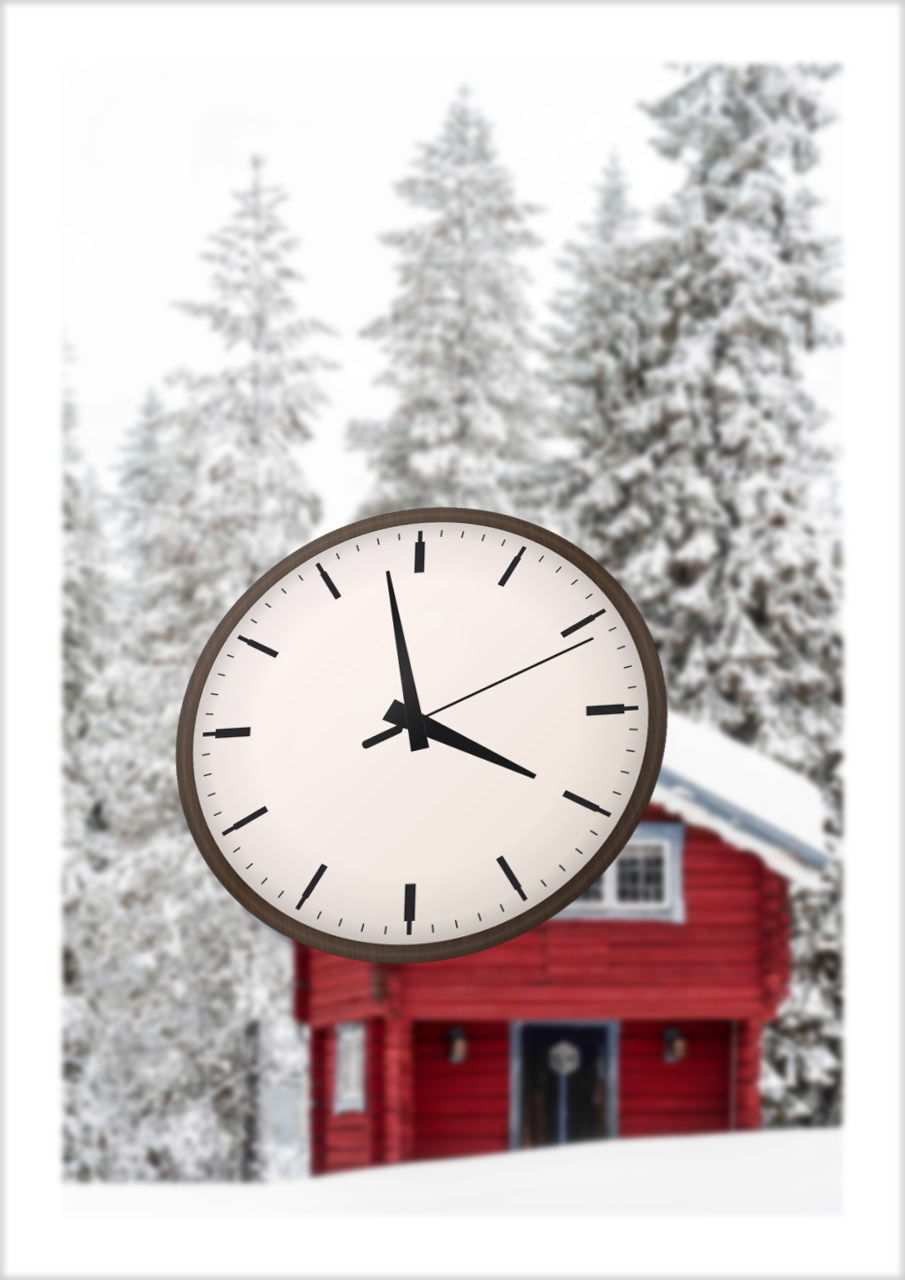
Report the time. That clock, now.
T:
3:58:11
